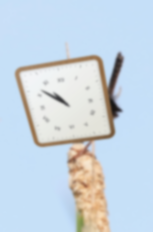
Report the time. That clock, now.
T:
10:52
